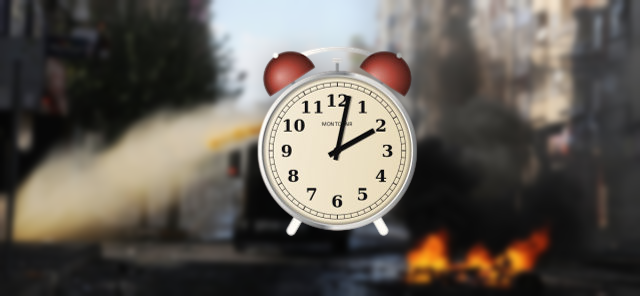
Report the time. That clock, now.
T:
2:02
